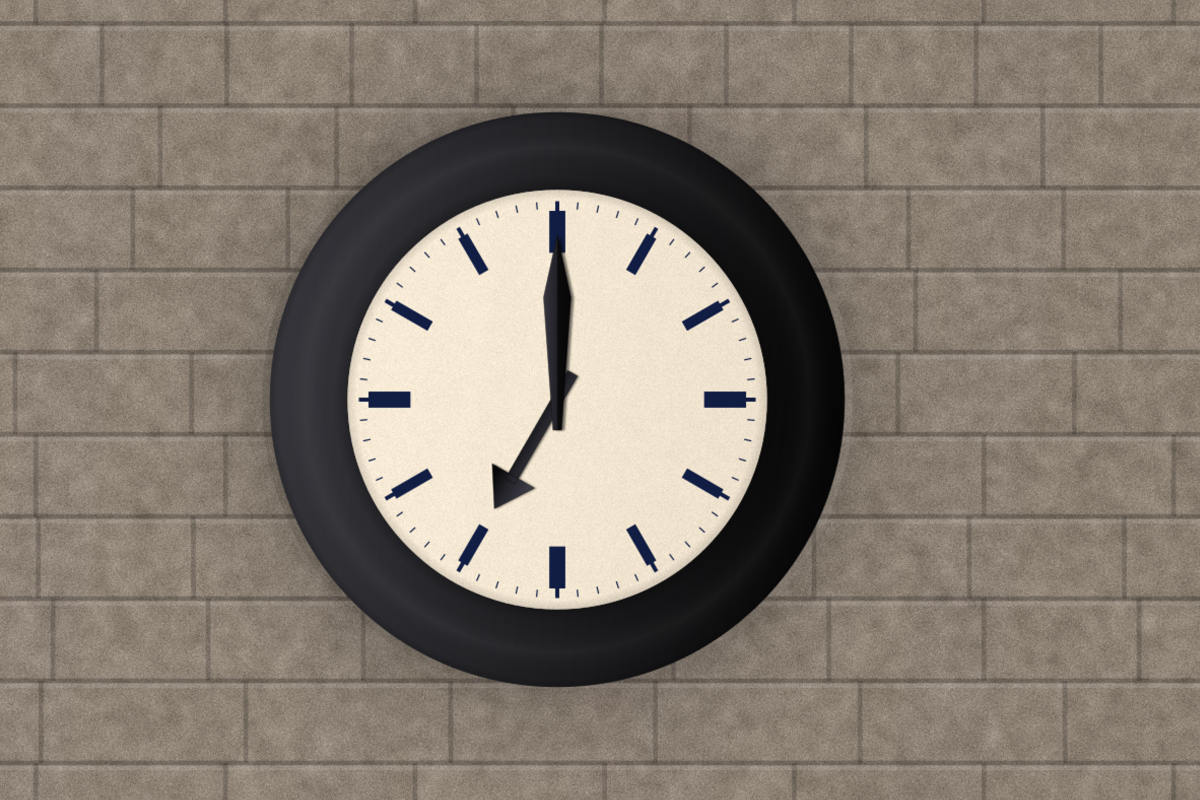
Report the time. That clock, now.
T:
7:00
